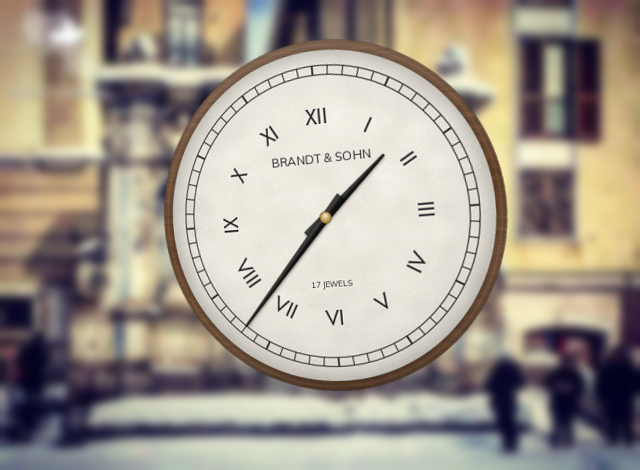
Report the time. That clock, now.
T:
1:37
